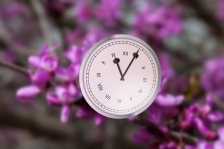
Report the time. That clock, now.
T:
11:04
